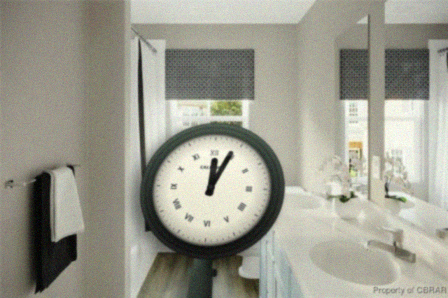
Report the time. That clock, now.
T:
12:04
